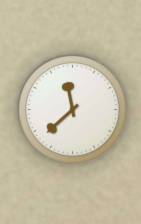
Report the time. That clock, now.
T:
11:38
